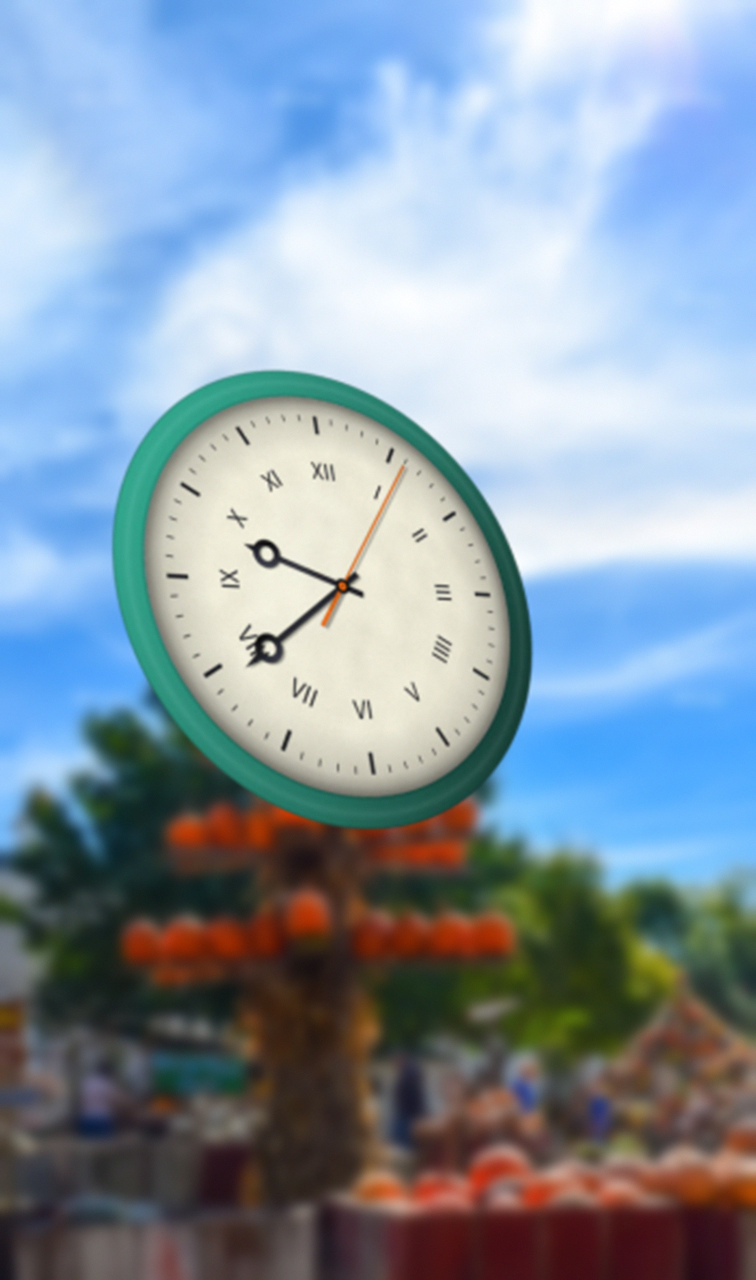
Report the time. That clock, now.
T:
9:39:06
